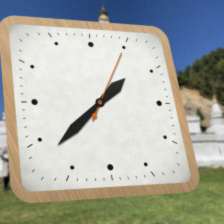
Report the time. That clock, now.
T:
1:38:05
